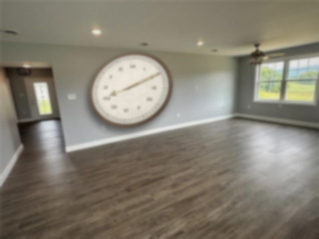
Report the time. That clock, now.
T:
8:10
